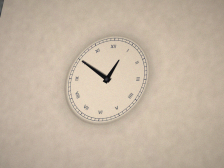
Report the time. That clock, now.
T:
12:50
